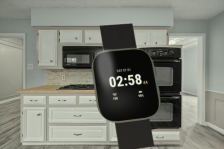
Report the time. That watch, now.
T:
2:58
